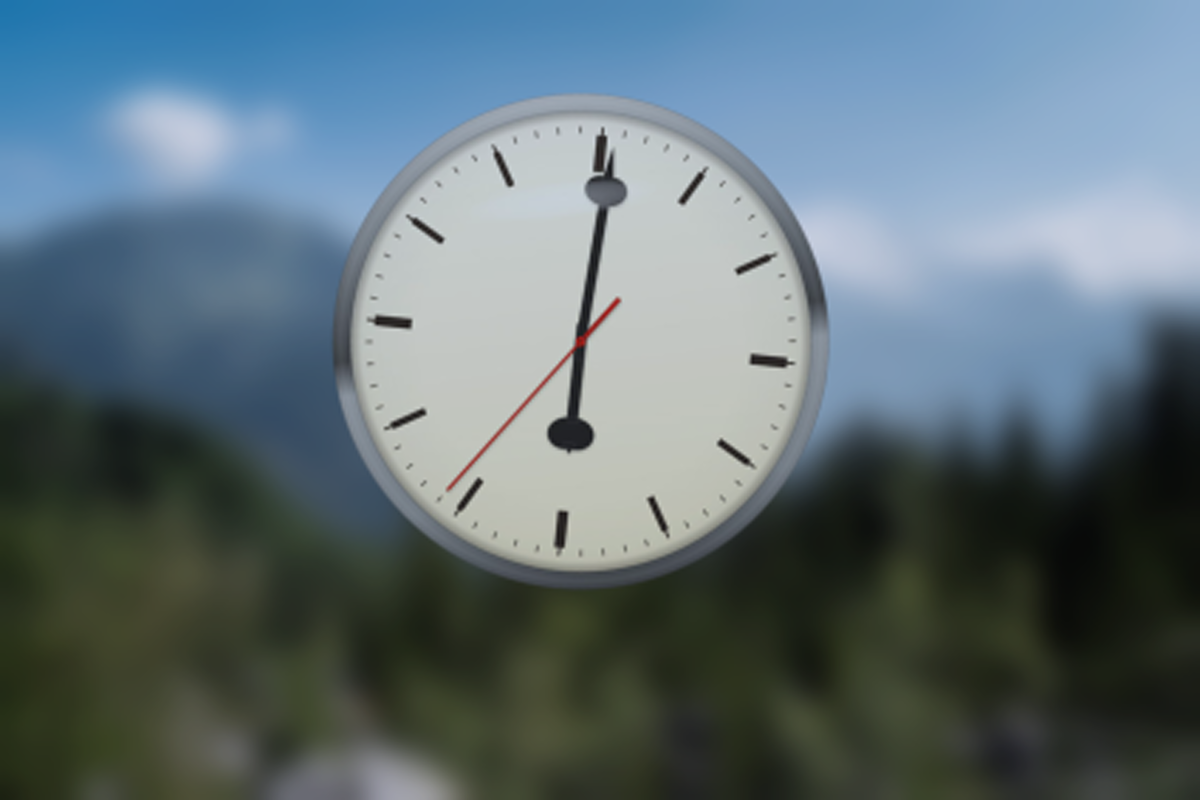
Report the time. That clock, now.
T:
6:00:36
